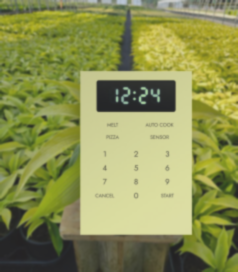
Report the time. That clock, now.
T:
12:24
